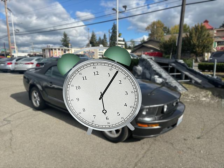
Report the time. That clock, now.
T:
6:07
